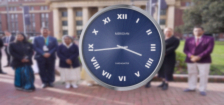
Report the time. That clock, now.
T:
3:44
